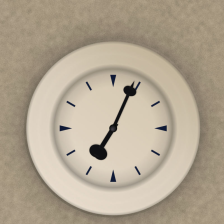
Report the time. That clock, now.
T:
7:04
